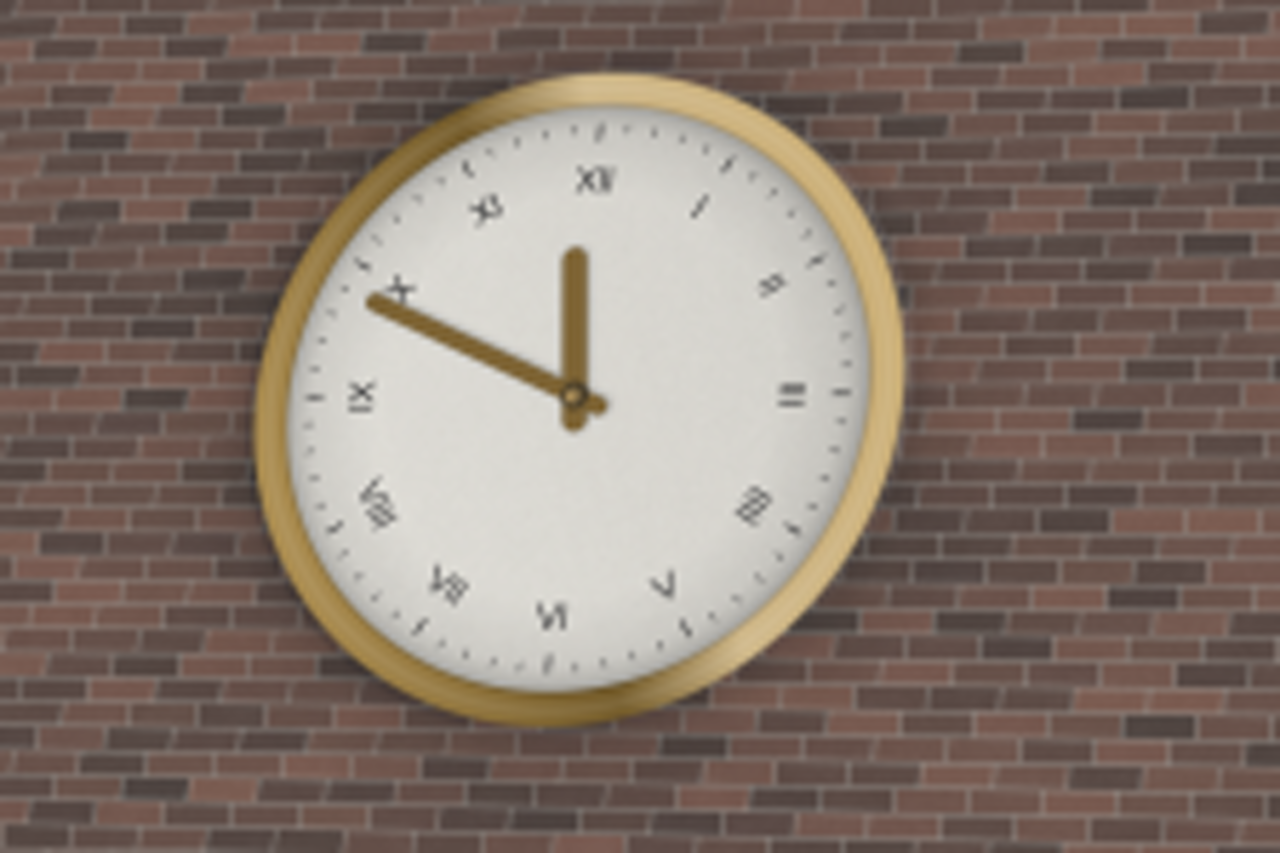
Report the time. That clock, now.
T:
11:49
